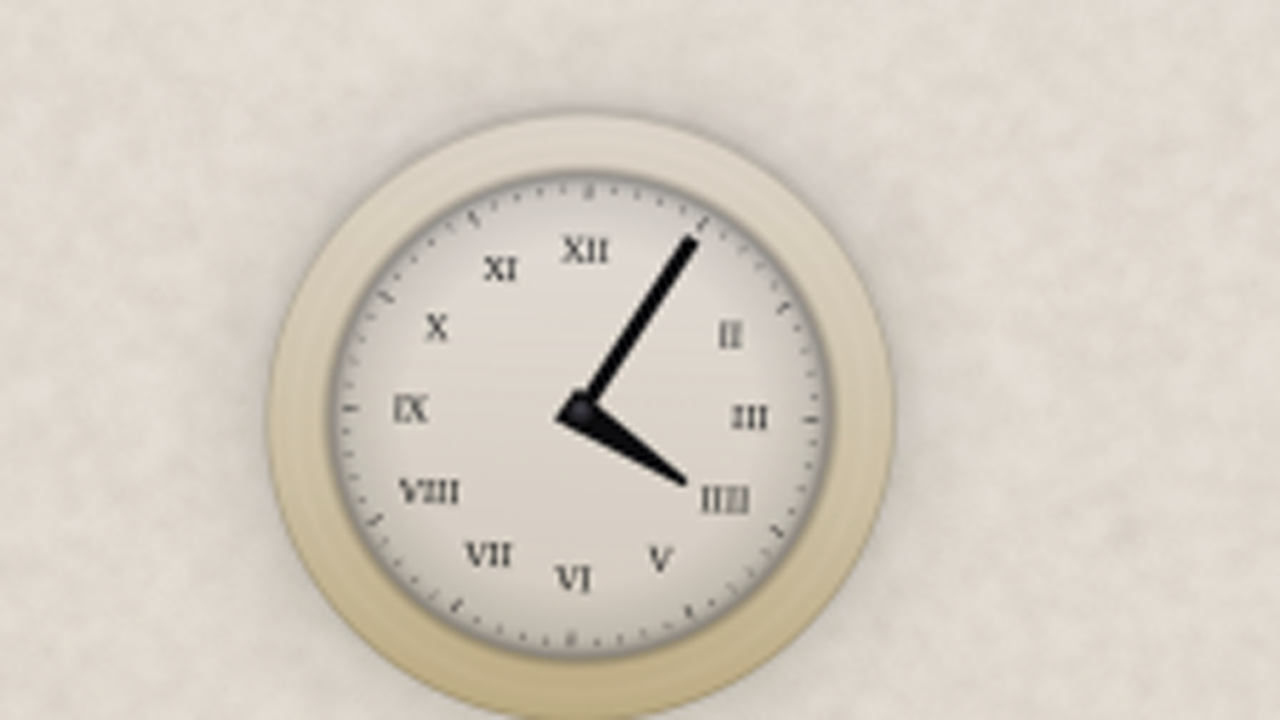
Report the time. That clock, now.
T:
4:05
